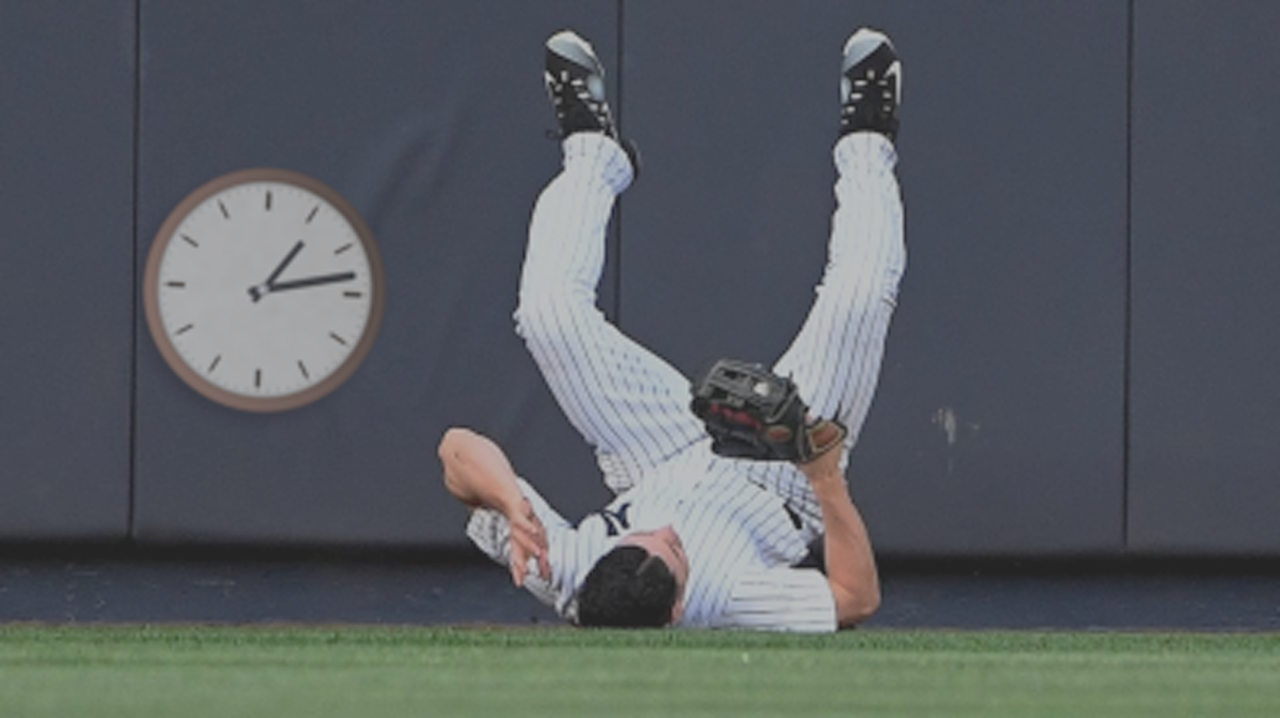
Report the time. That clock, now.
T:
1:13
